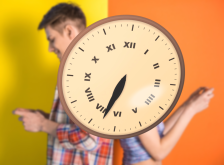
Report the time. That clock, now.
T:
6:33
